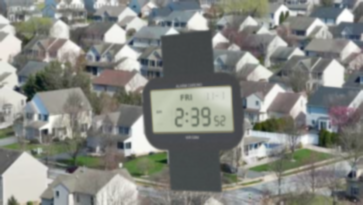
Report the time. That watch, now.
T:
2:39
